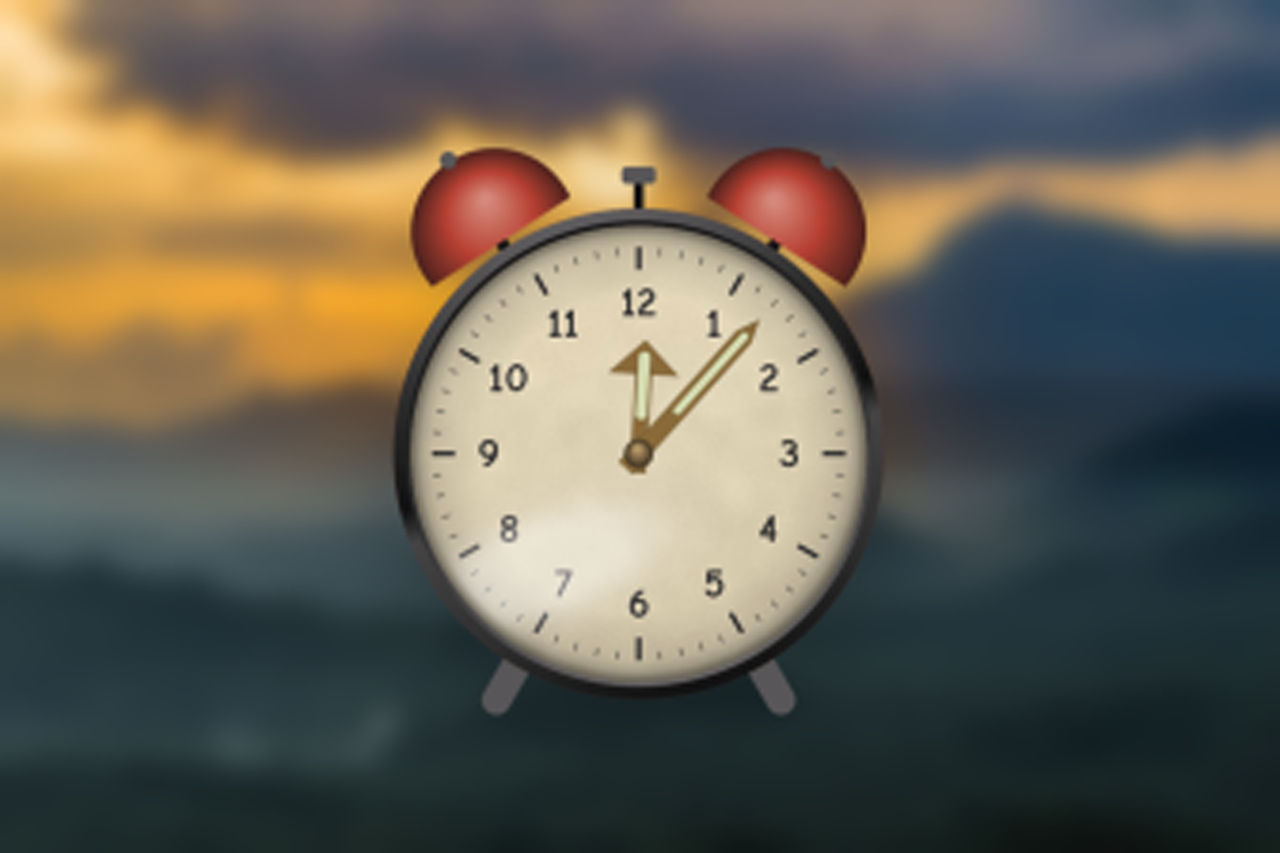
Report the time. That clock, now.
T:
12:07
